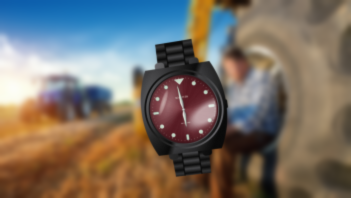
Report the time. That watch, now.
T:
5:59
